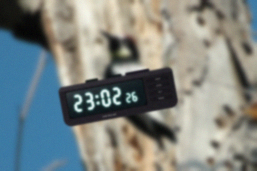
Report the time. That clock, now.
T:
23:02
